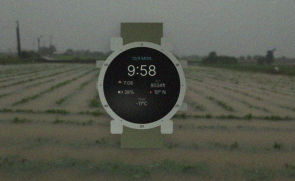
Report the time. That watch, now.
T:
9:58
